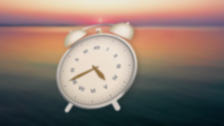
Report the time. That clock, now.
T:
4:41
